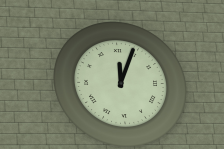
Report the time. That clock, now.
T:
12:04
